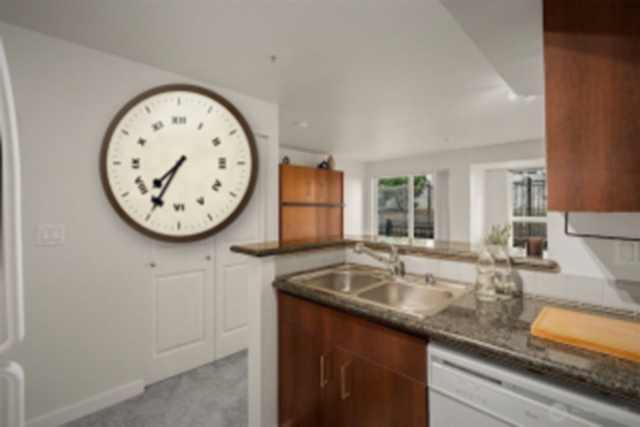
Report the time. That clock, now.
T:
7:35
